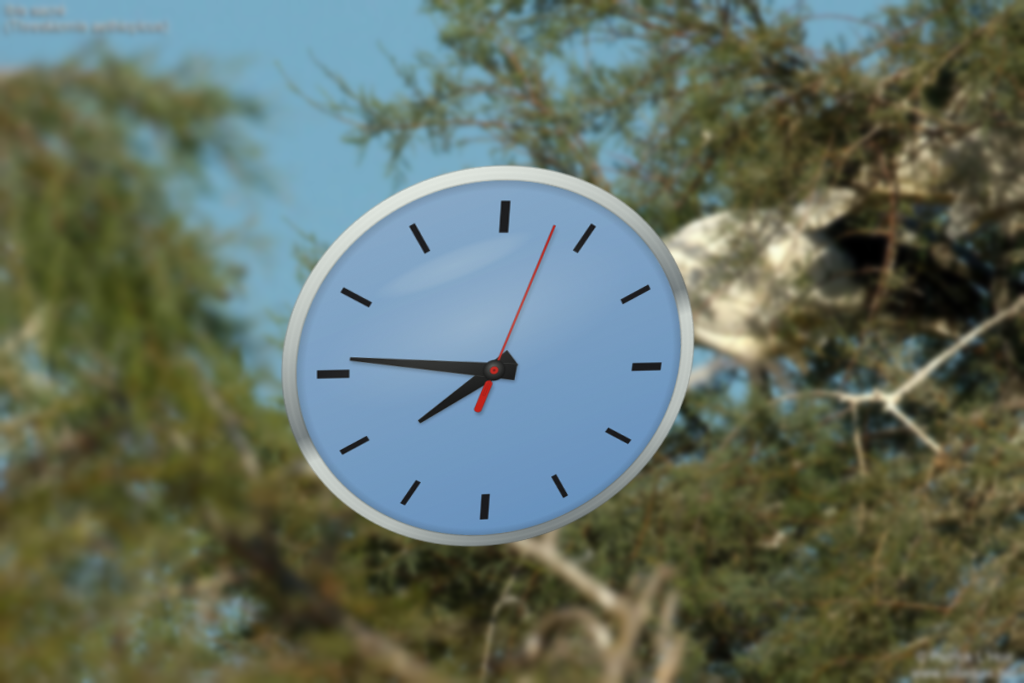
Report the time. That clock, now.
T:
7:46:03
